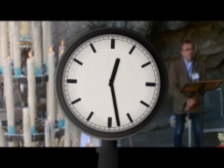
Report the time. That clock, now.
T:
12:28
